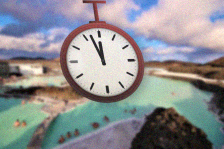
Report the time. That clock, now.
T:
11:57
